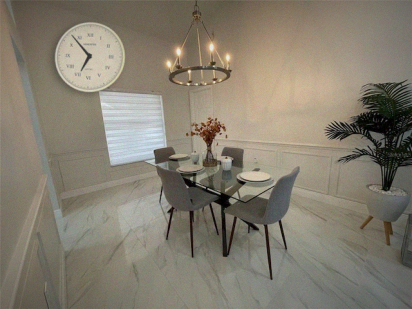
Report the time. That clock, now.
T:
6:53
